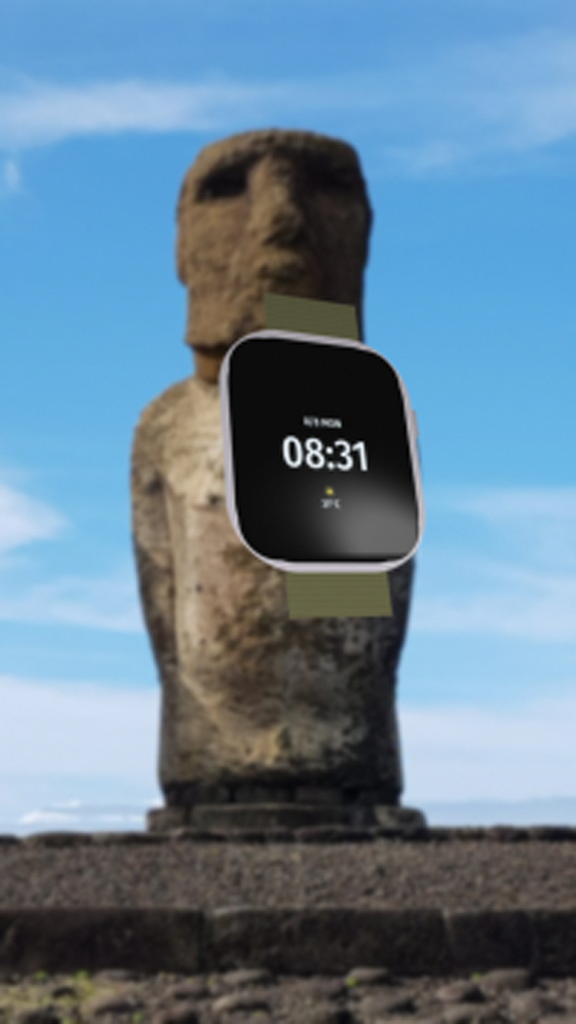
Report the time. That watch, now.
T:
8:31
